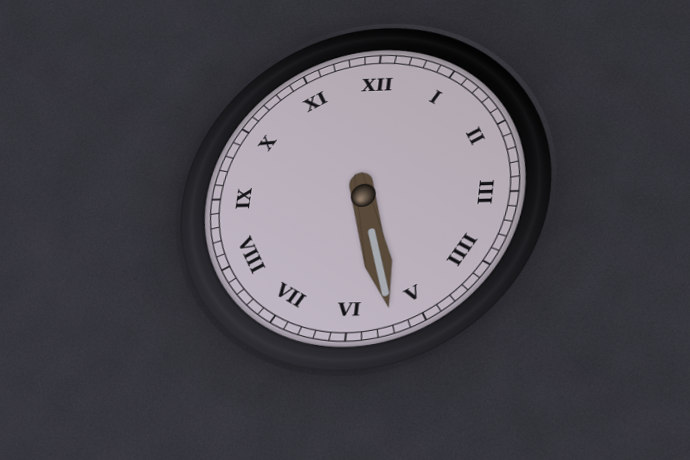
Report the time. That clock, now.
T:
5:27
